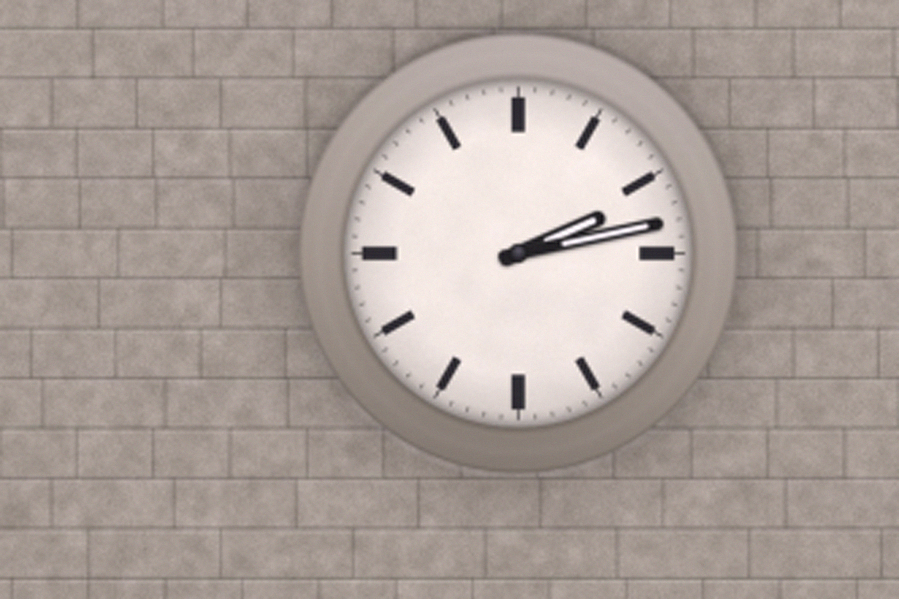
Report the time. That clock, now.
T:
2:13
